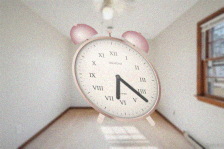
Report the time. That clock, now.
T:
6:22
